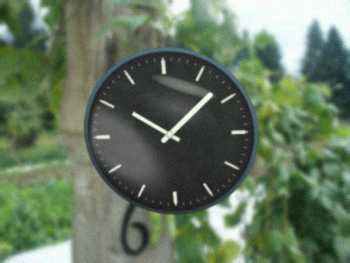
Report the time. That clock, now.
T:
10:08
